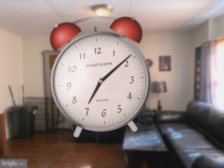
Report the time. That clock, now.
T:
7:09
